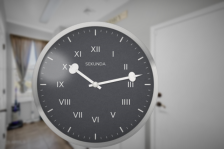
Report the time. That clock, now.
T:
10:13
